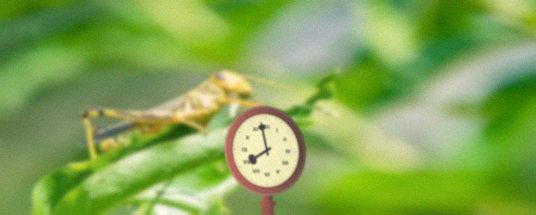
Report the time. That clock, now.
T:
7:58
